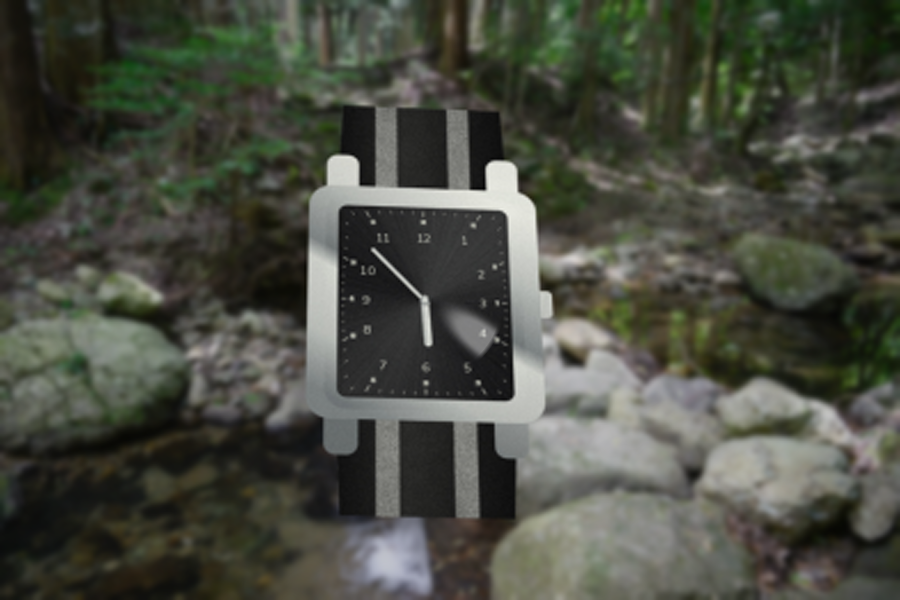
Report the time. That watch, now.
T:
5:53
